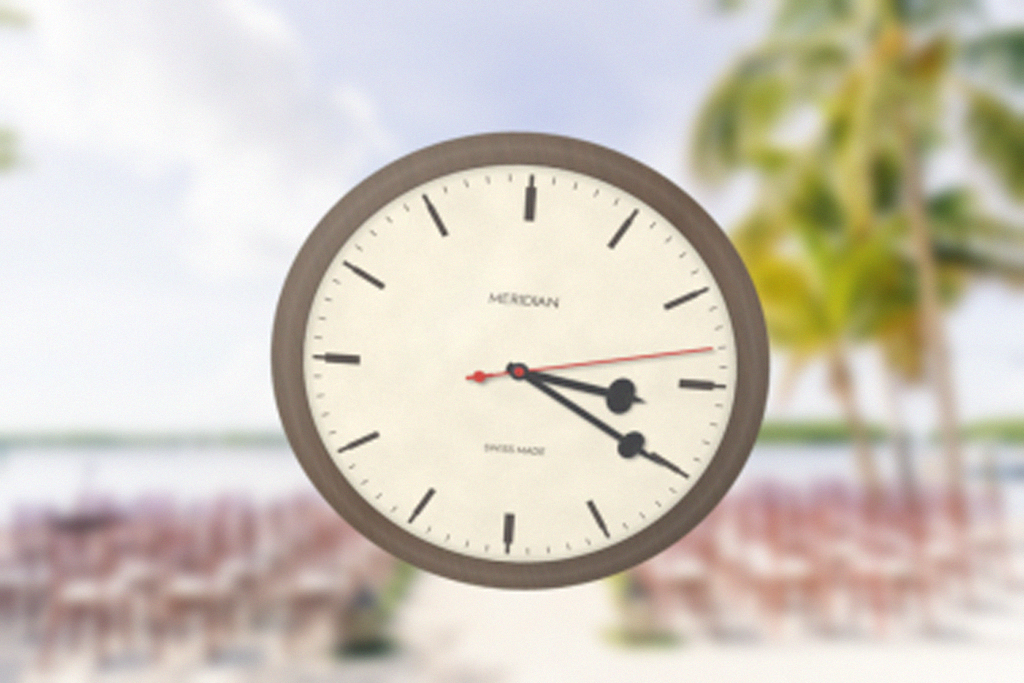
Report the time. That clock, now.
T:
3:20:13
